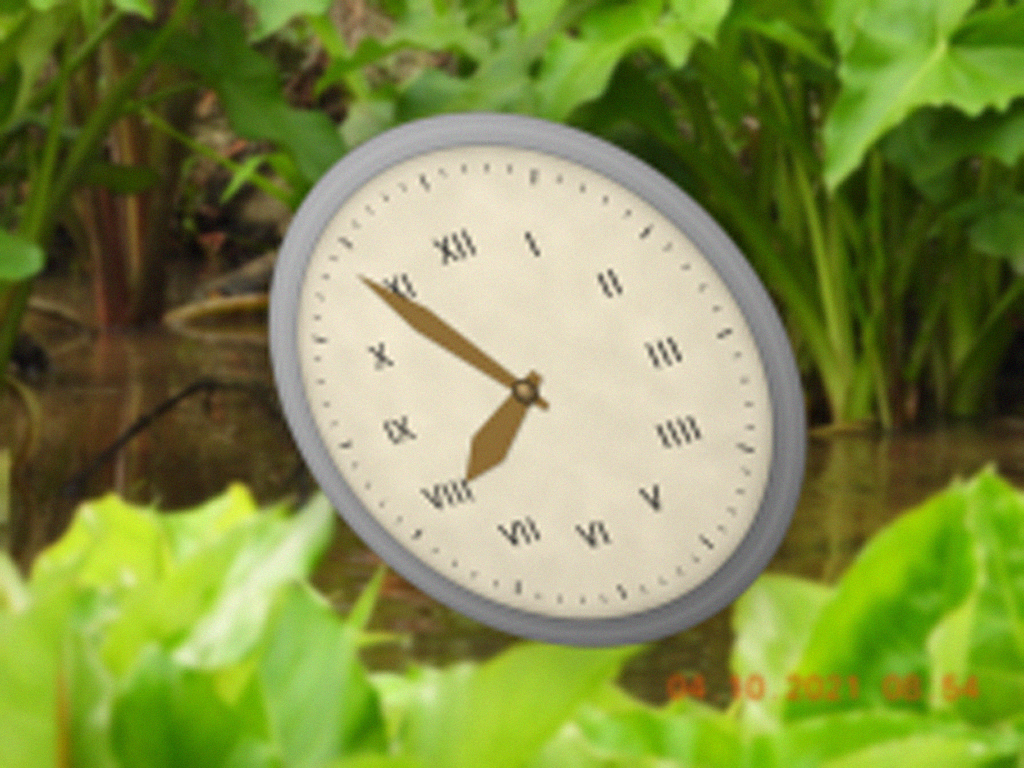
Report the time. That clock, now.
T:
7:54
